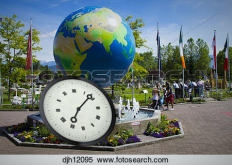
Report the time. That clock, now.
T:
7:08
